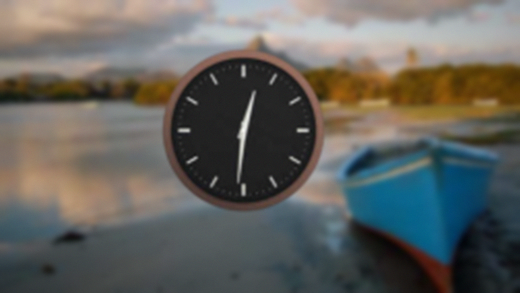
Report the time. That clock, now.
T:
12:31
